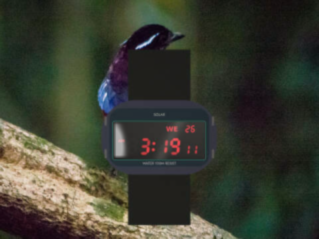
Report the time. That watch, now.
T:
3:19:11
